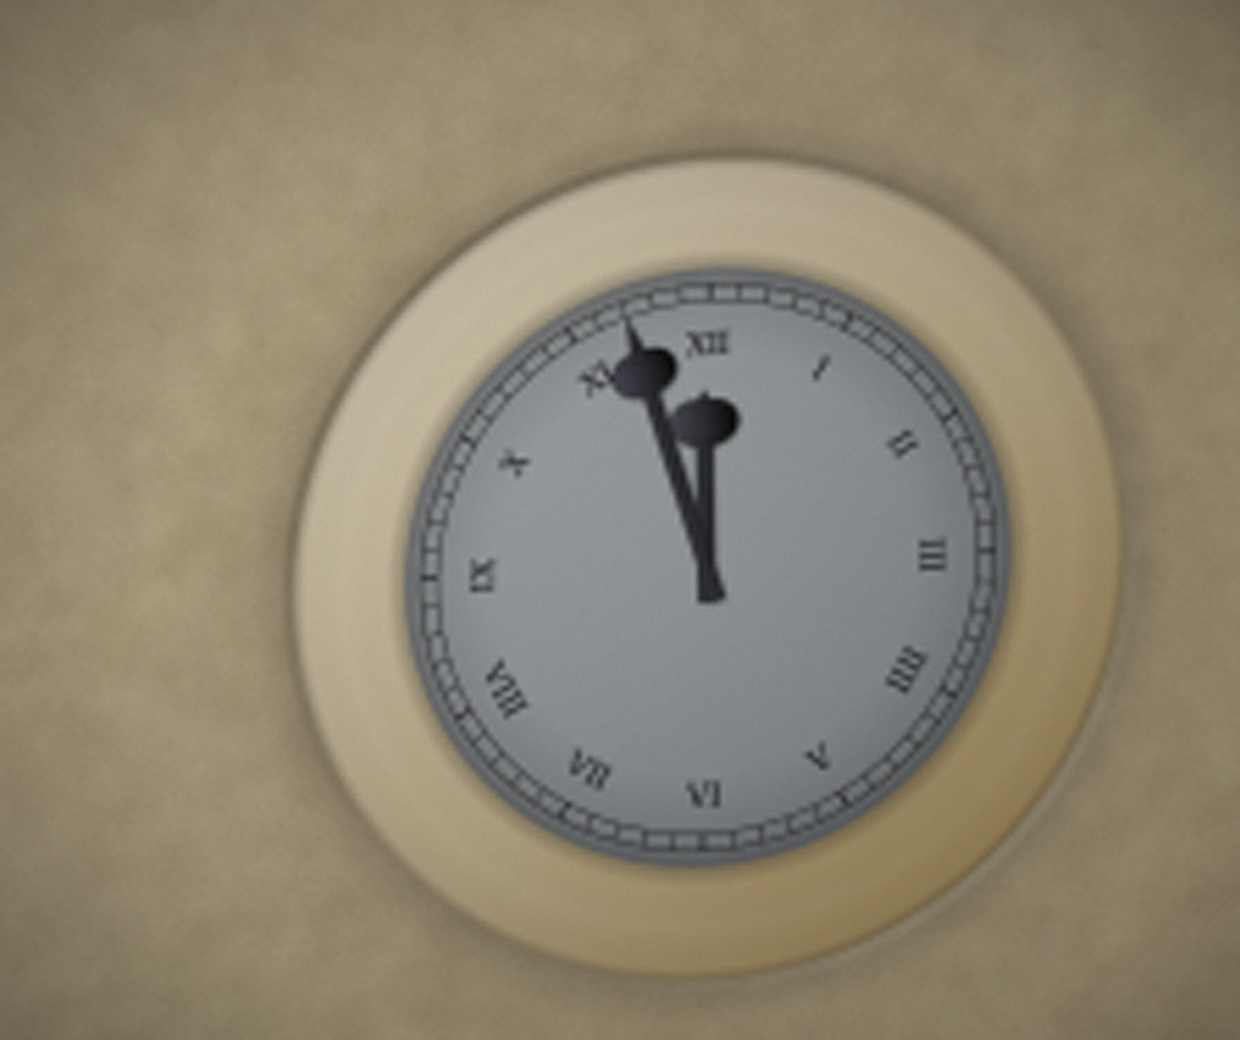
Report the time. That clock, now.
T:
11:57
